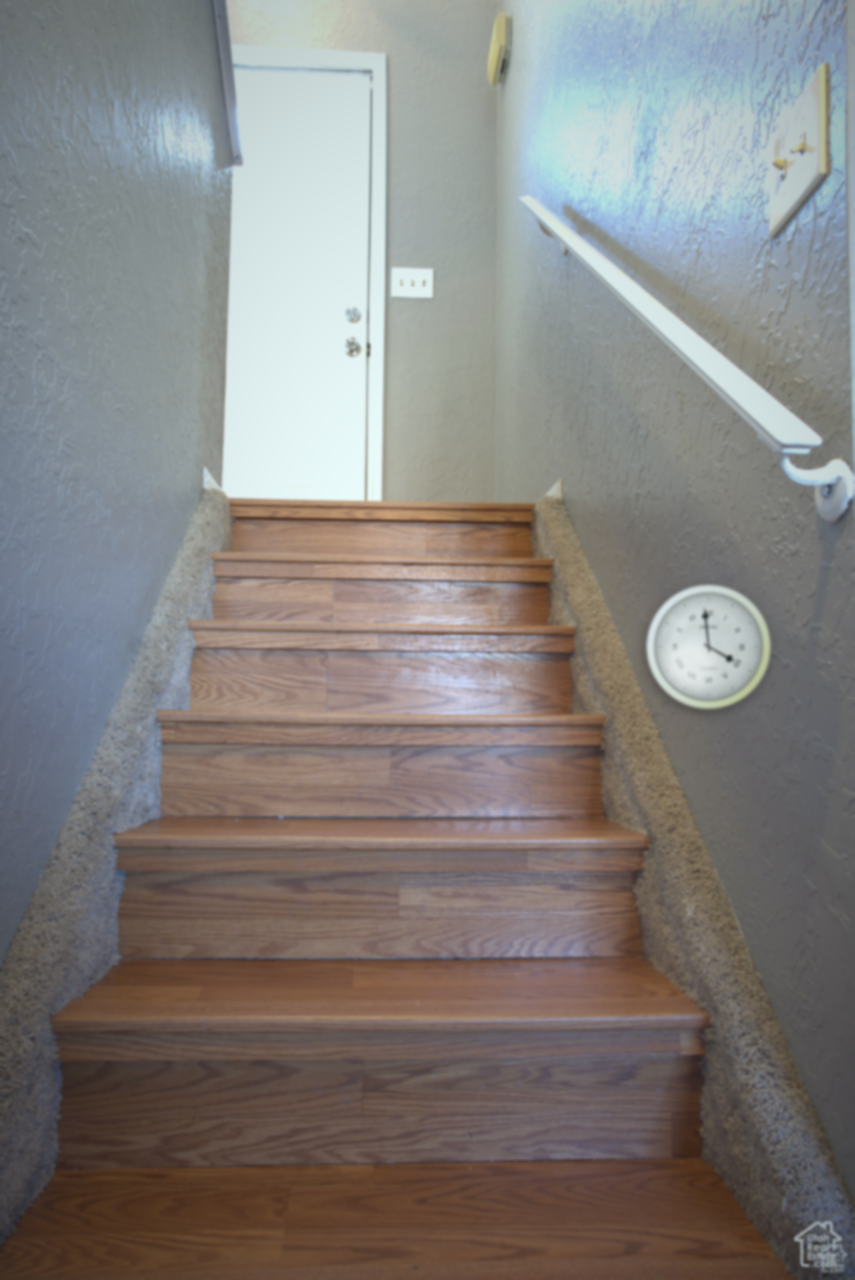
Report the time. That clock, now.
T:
3:59
